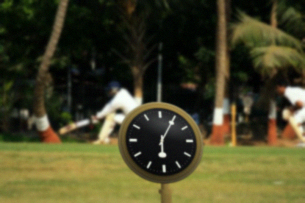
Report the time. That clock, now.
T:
6:05
